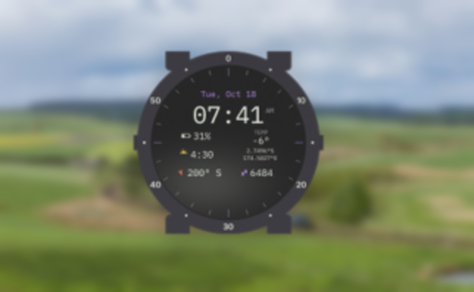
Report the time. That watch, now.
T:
7:41
